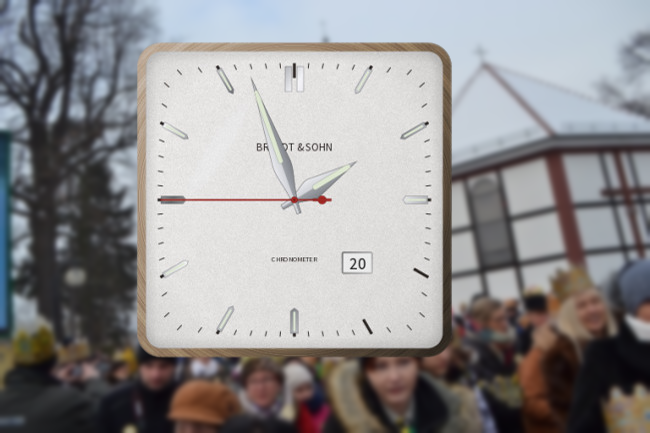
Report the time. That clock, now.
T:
1:56:45
